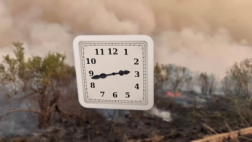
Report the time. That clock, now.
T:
2:43
